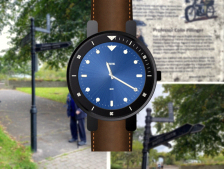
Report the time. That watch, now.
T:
11:20
